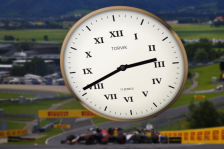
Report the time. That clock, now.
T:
2:41
